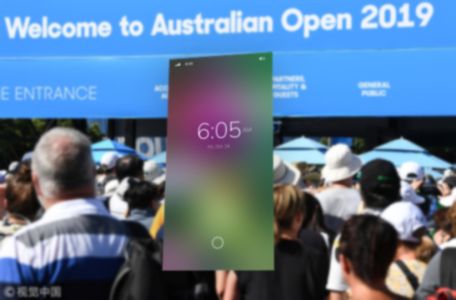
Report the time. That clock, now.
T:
6:05
